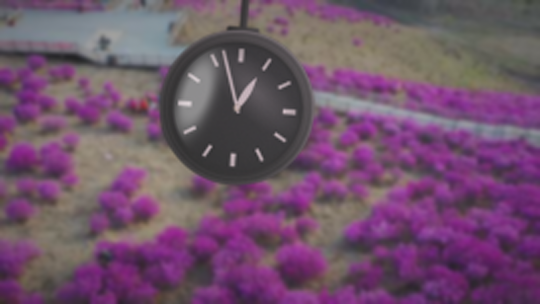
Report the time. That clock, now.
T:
12:57
